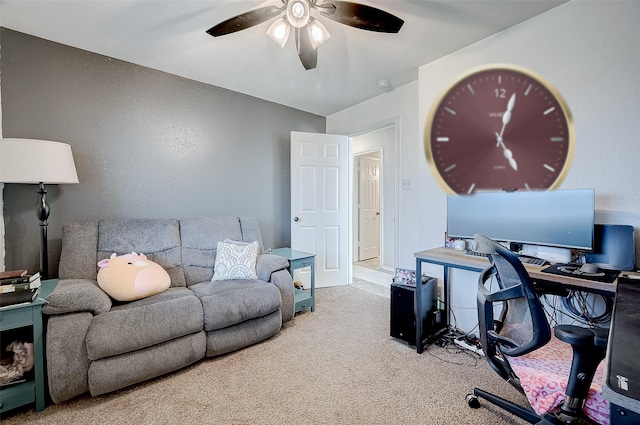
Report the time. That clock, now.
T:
5:03
